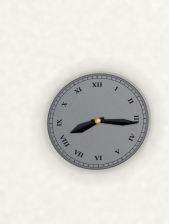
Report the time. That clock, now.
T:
8:16
